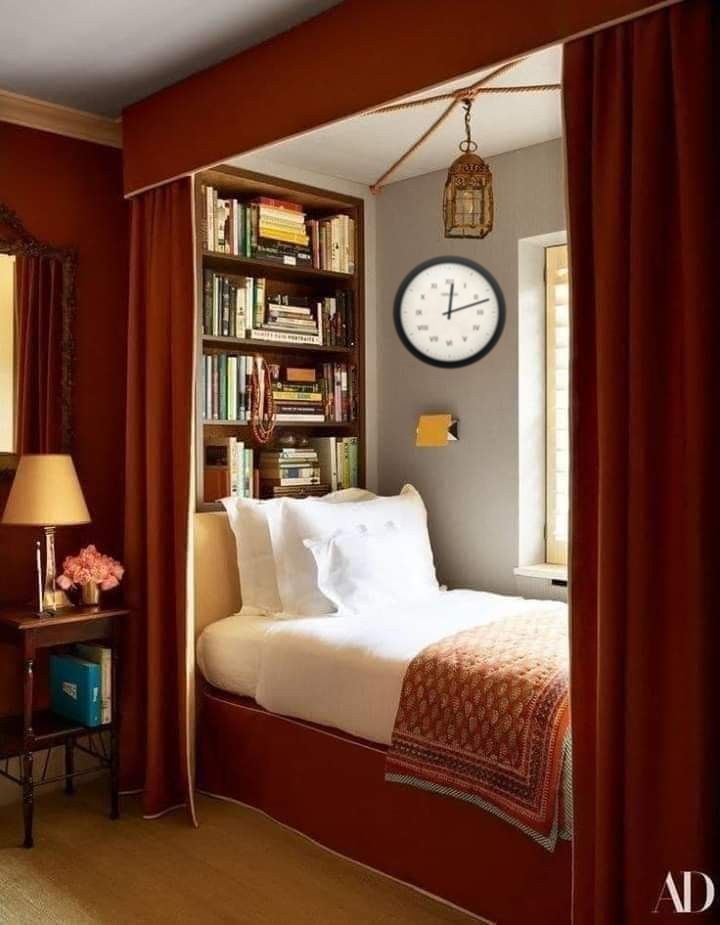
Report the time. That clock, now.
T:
12:12
